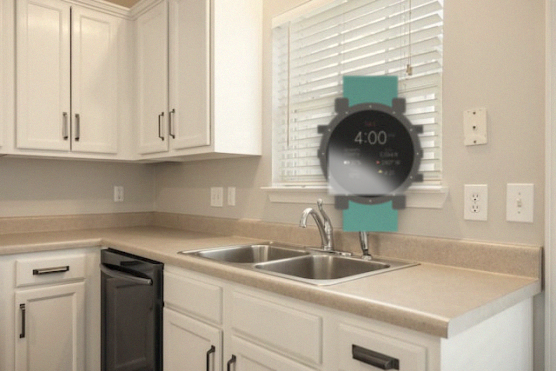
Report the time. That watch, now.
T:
4:00
